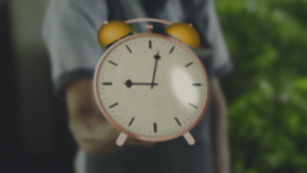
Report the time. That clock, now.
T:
9:02
